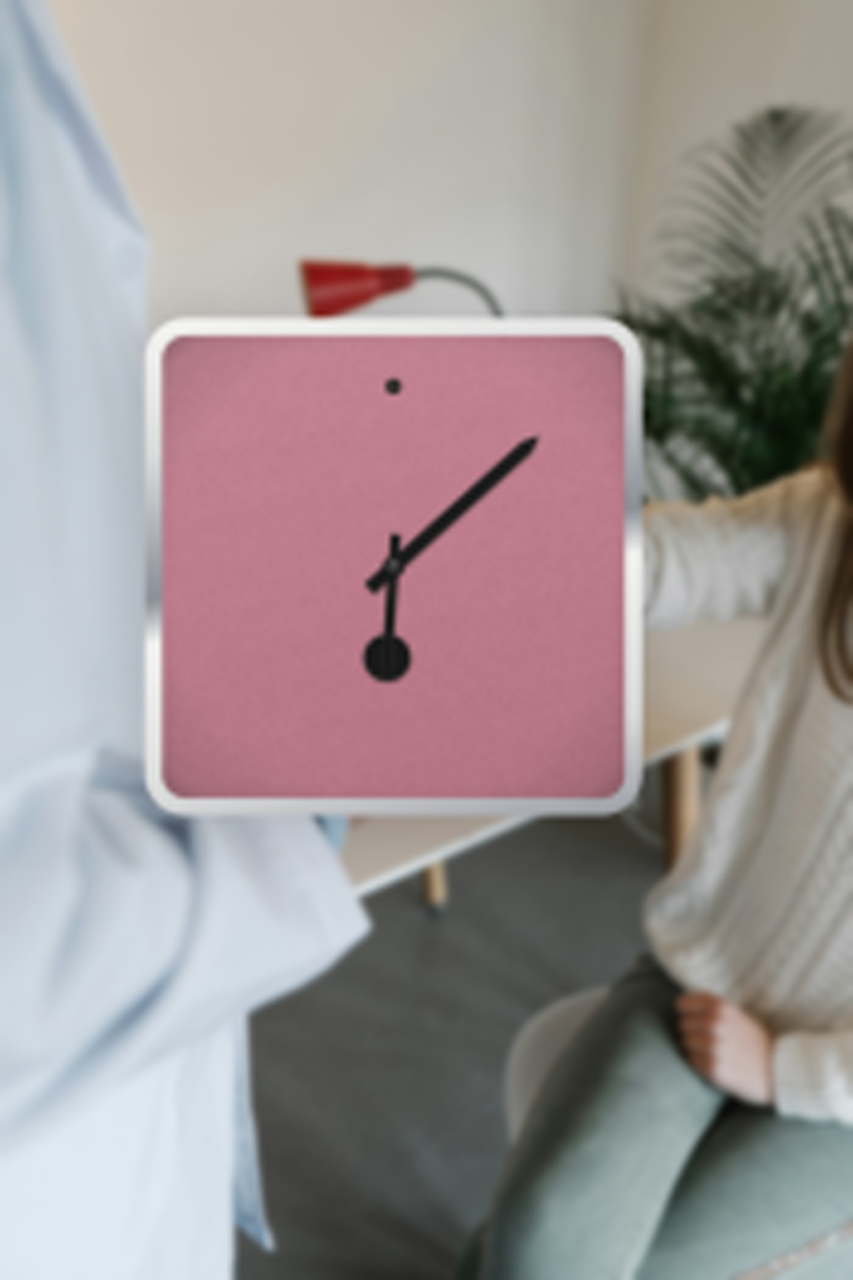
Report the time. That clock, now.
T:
6:08
